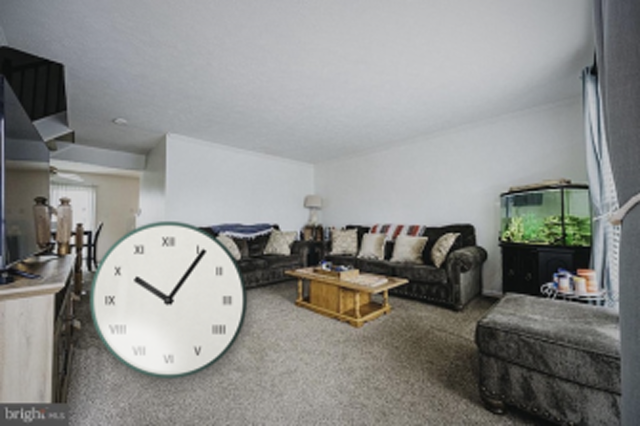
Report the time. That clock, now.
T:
10:06
